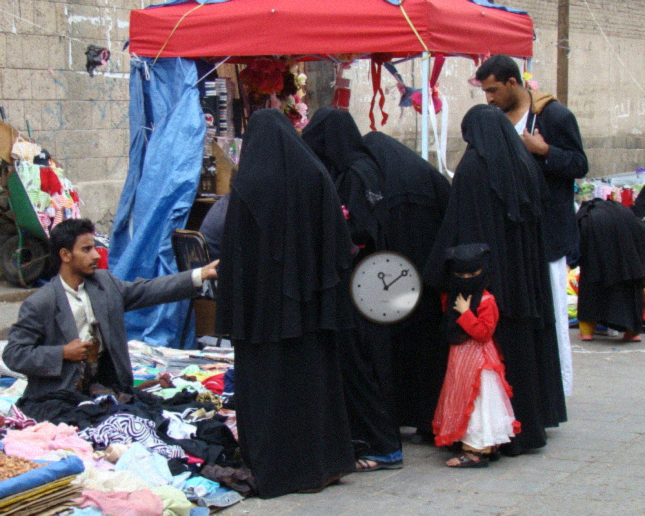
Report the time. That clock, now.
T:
11:08
